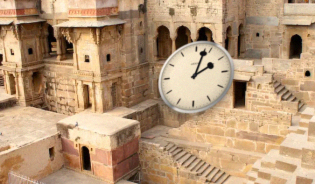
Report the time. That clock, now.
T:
2:03
